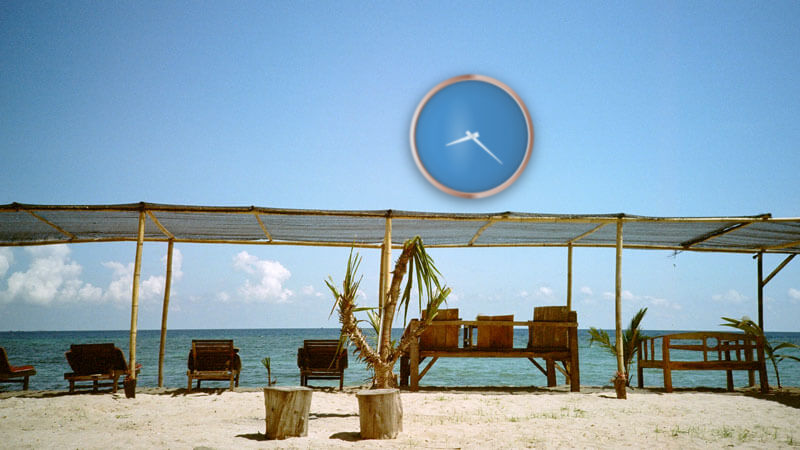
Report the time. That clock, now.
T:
8:22
